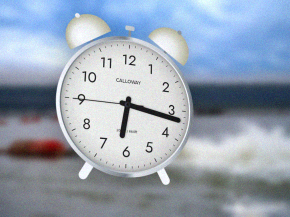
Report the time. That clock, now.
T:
6:16:45
